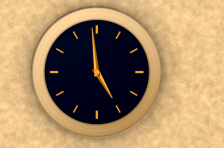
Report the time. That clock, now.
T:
4:59
